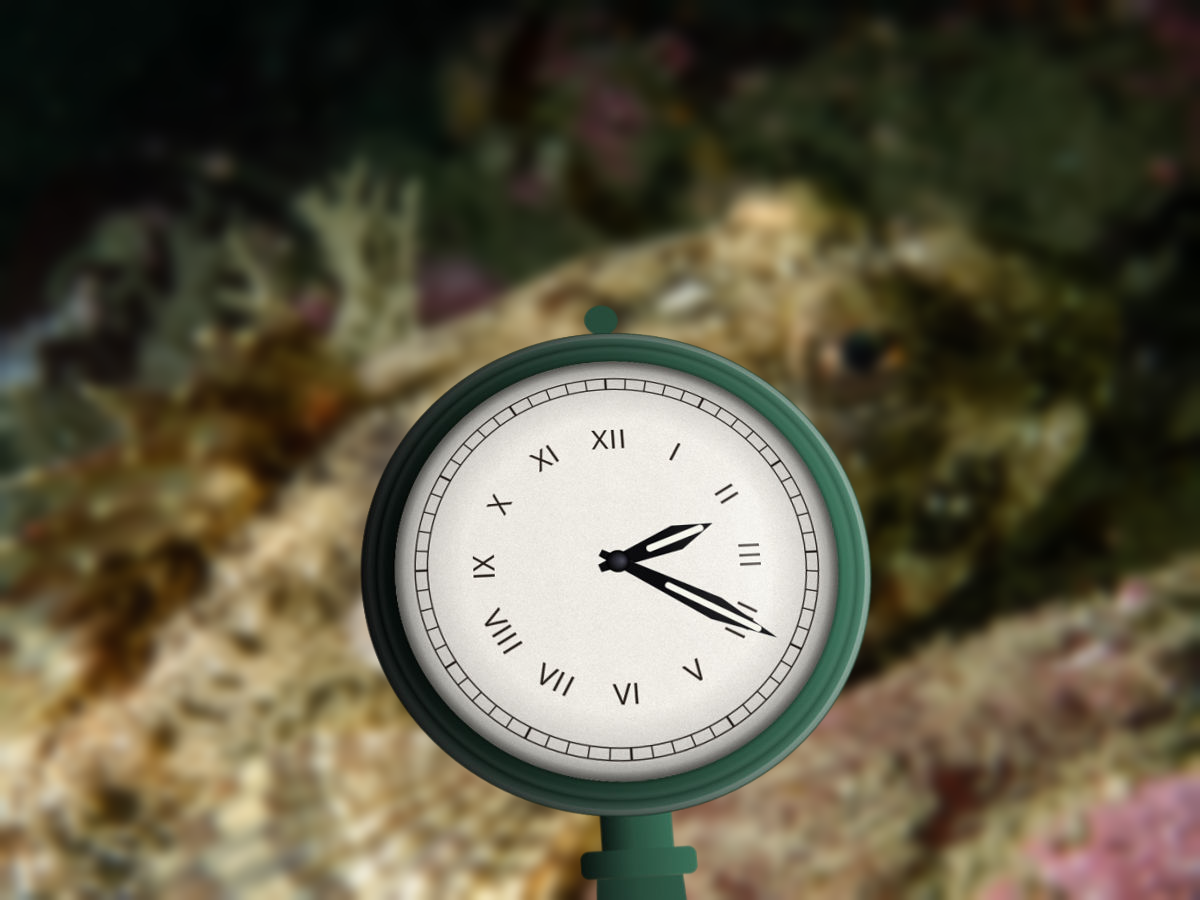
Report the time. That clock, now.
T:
2:20
